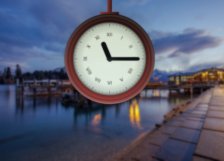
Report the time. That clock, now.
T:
11:15
